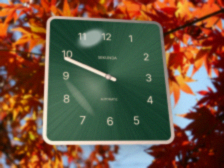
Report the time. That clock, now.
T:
9:49
